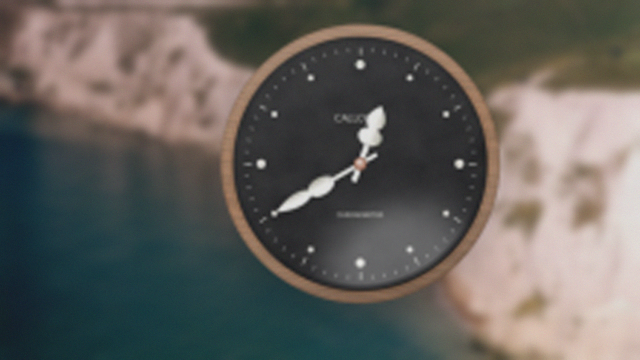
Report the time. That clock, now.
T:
12:40
